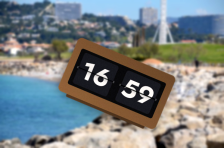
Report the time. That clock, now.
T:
16:59
